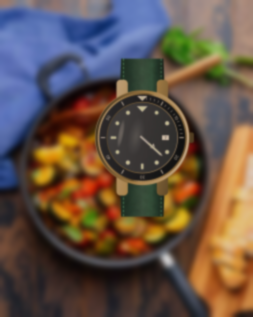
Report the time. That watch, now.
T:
4:22
